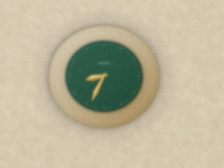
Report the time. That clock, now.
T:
8:34
